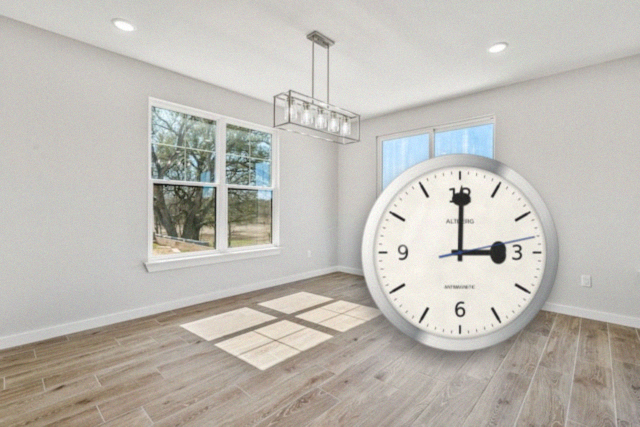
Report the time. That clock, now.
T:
3:00:13
